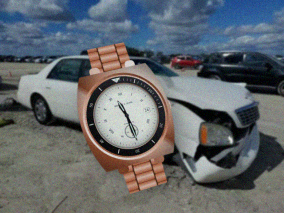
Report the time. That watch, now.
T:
11:29
